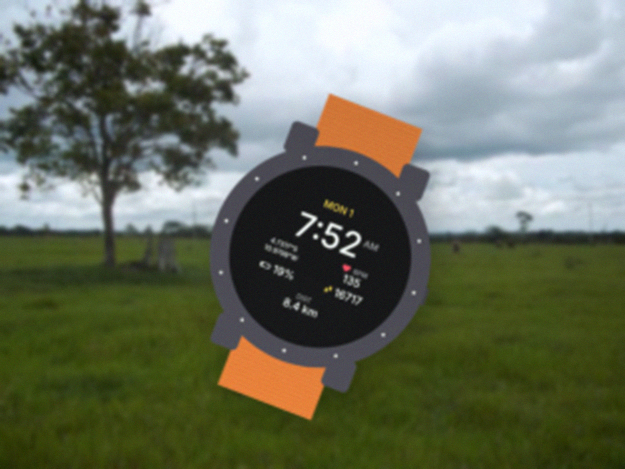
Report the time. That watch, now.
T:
7:52
